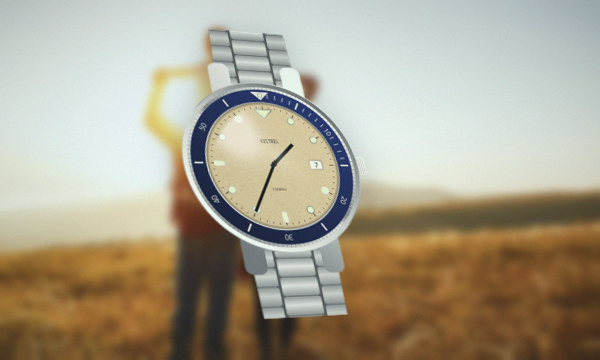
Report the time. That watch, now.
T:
1:35
